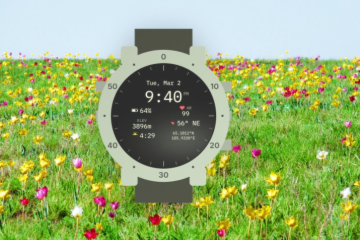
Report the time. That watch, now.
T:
9:40
